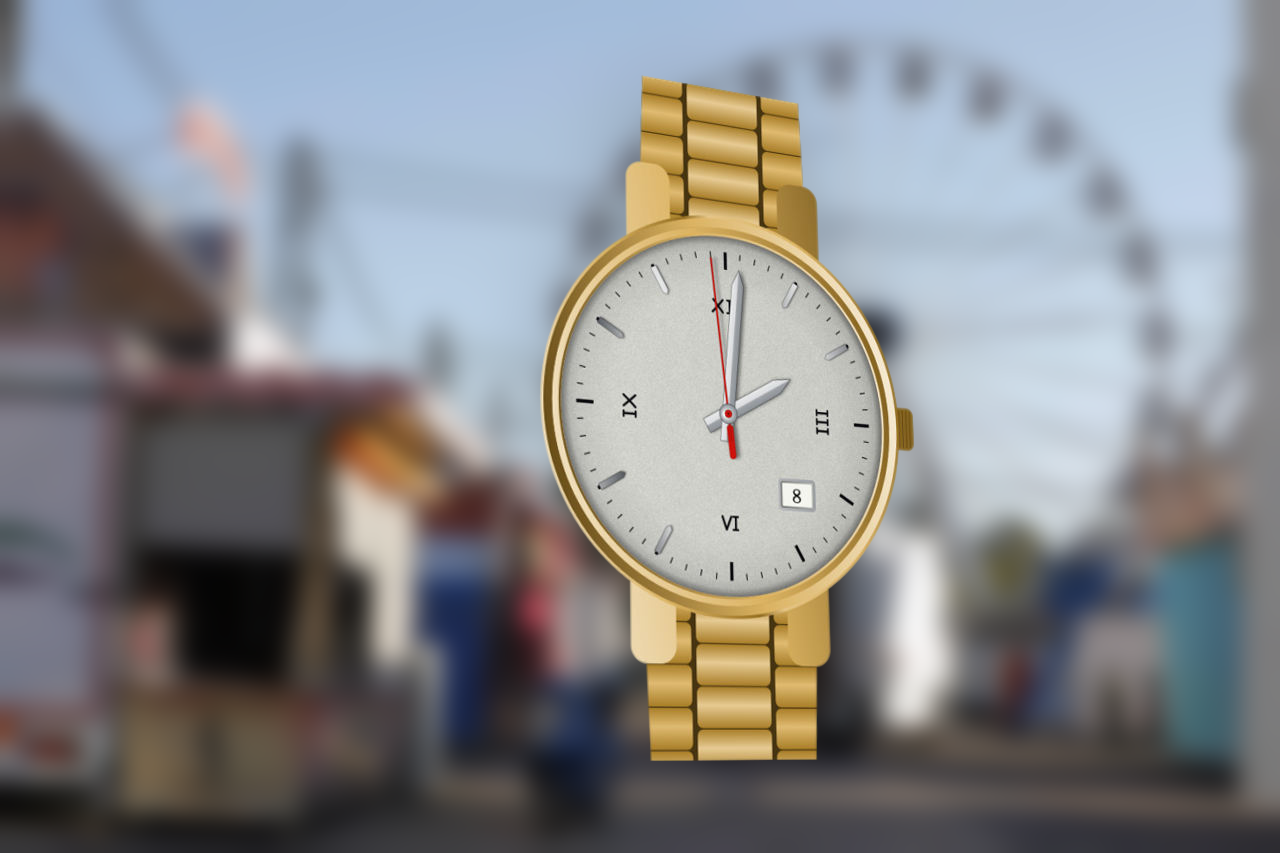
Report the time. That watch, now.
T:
2:00:59
